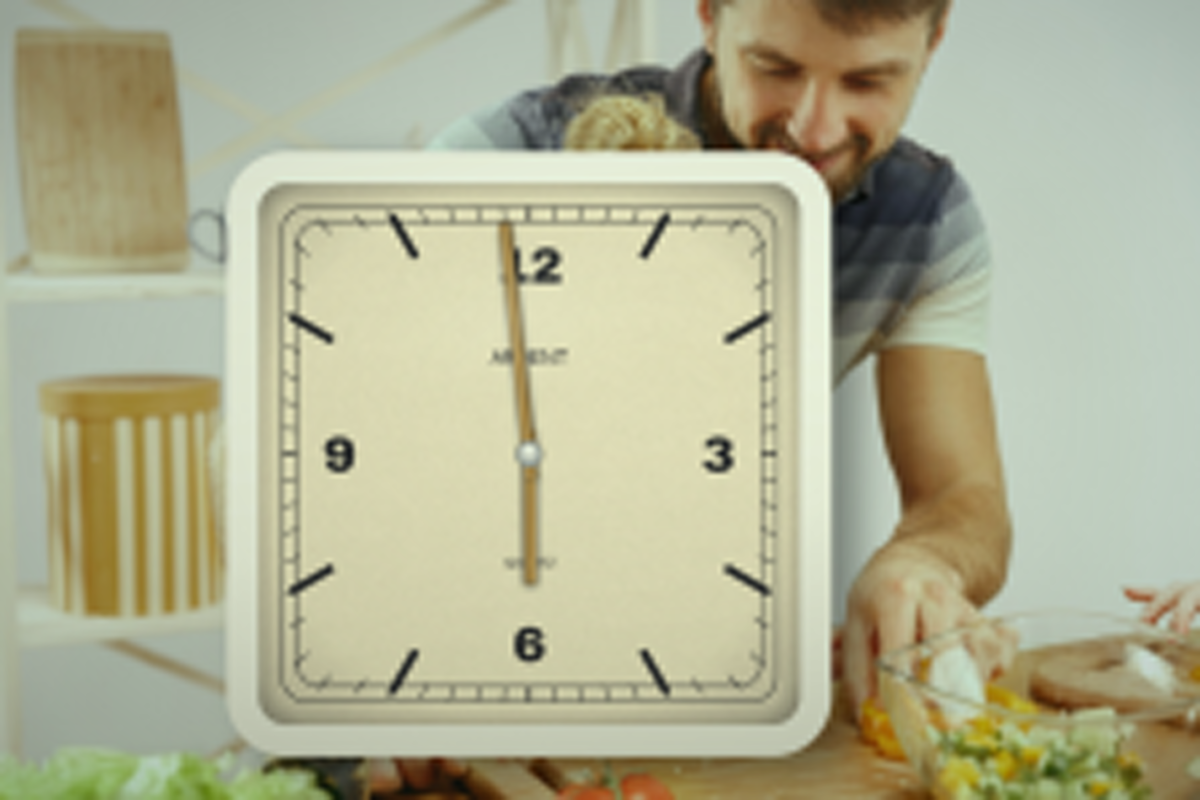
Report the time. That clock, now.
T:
5:59
